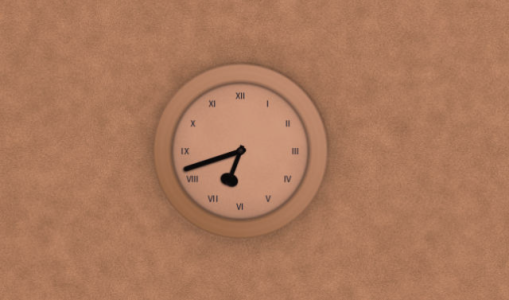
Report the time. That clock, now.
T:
6:42
